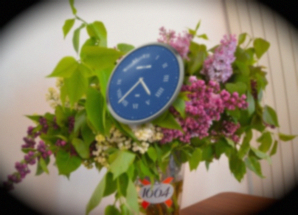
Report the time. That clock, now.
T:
4:37
